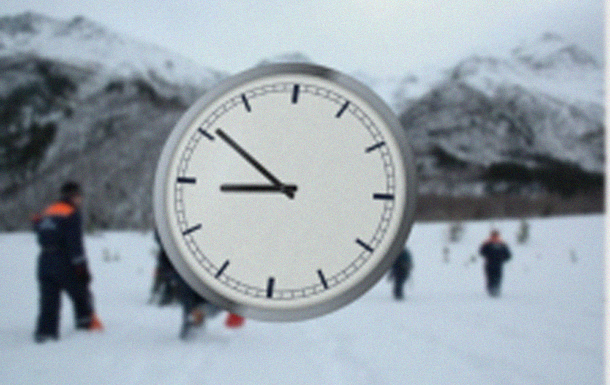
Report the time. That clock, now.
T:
8:51
